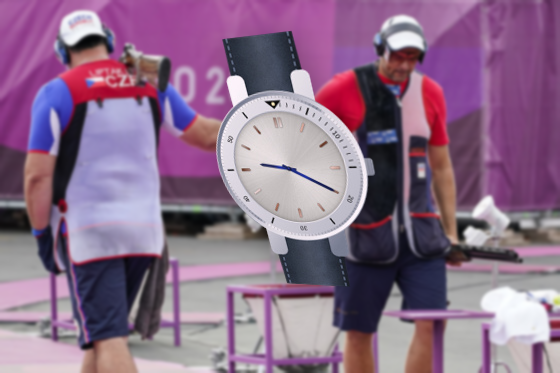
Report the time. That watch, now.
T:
9:20
